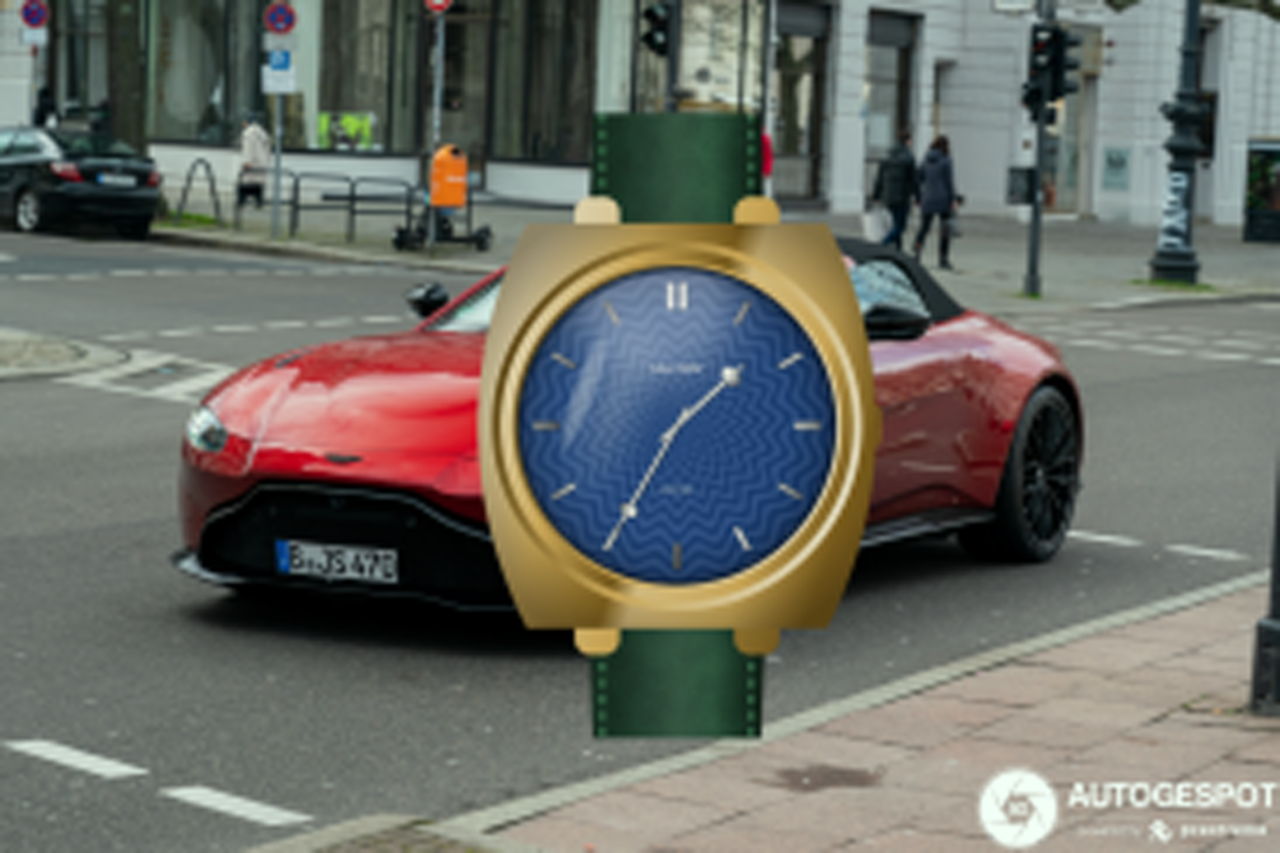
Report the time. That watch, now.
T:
1:35
